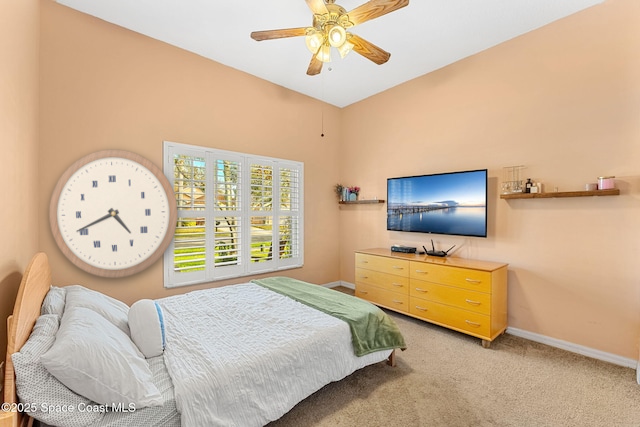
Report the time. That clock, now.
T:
4:41
